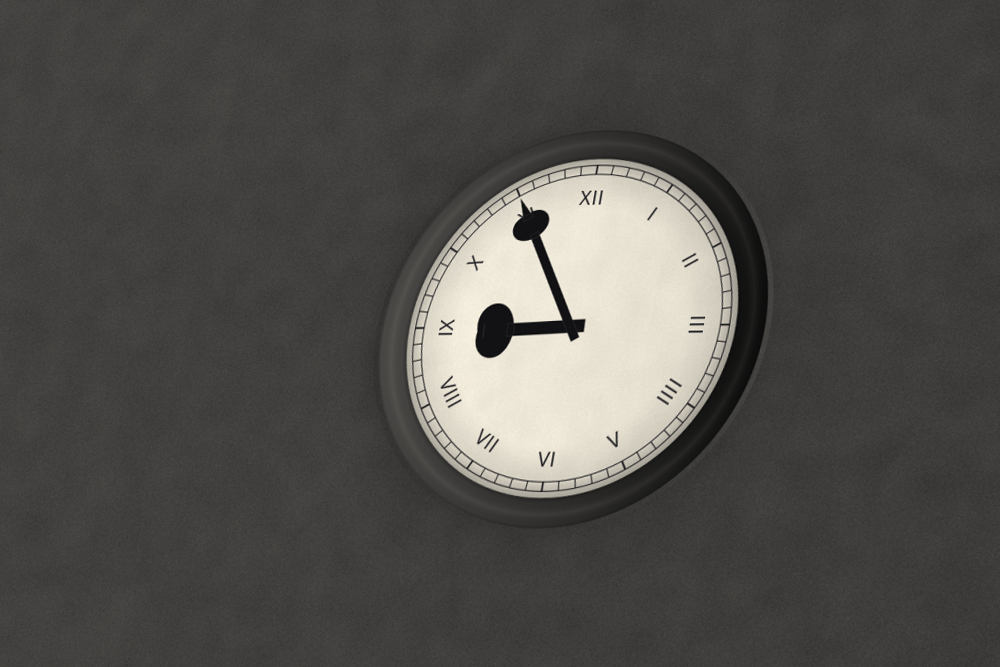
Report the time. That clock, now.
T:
8:55
